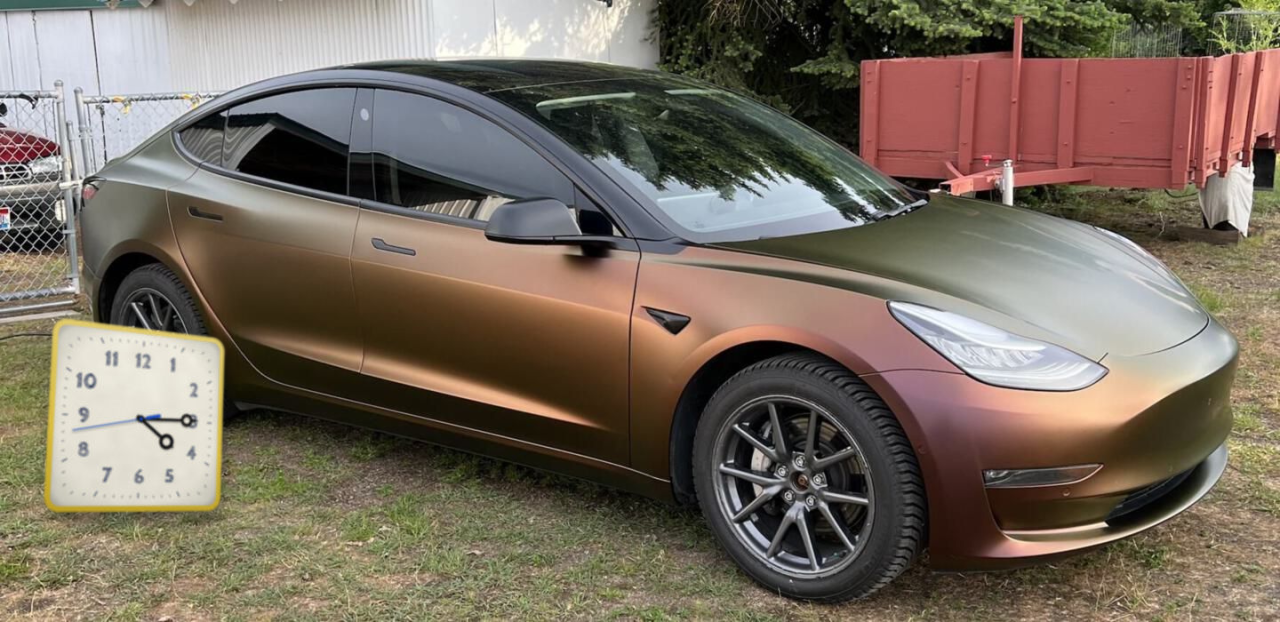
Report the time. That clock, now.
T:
4:14:43
